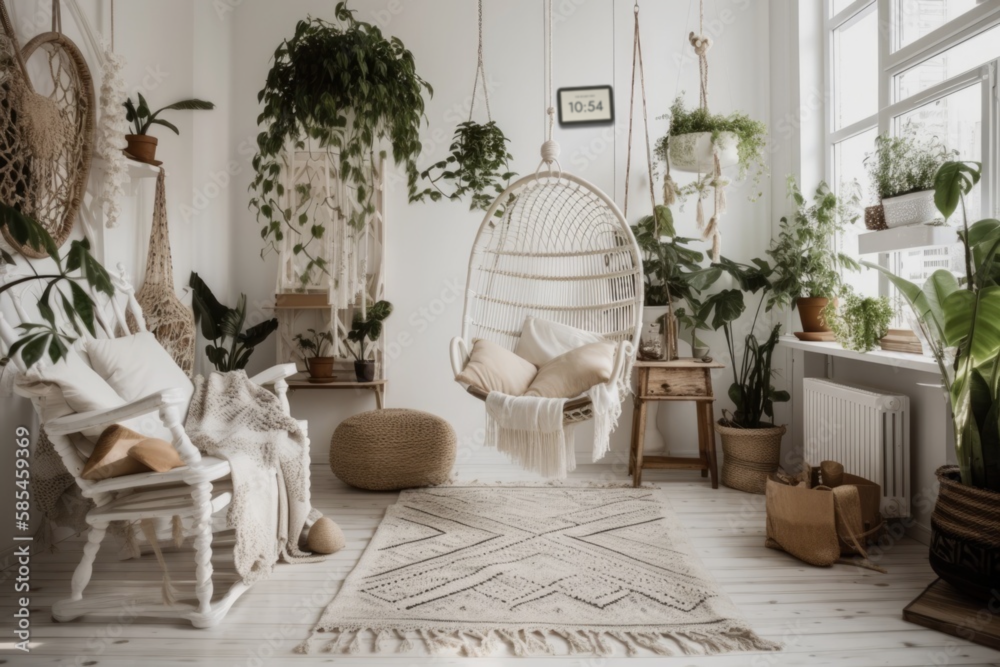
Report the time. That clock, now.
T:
10:54
